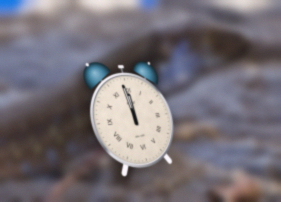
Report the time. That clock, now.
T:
11:59
